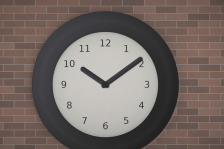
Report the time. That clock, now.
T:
10:09
